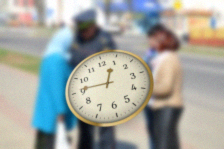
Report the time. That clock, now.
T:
12:46
